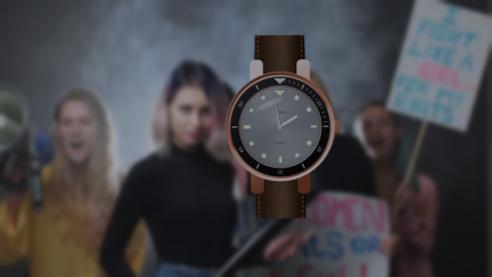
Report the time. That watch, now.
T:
1:58
